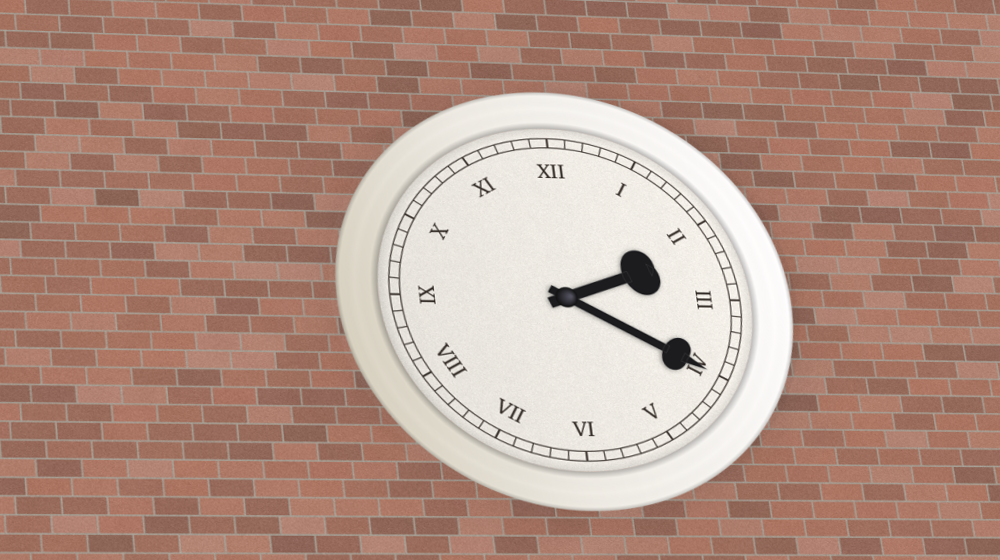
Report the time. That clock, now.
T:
2:20
